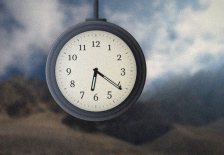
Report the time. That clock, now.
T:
6:21
